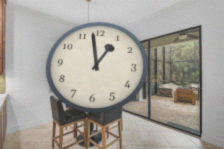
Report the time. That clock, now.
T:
12:58
